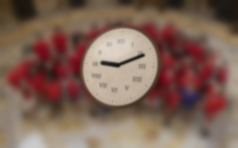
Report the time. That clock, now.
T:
9:11
